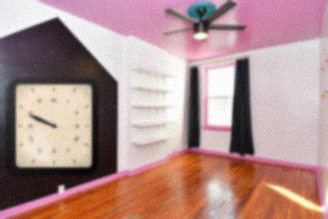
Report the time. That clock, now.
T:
9:49
